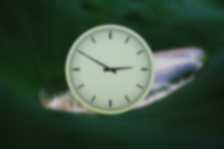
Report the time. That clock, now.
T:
2:50
